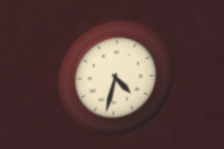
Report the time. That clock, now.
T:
4:32
